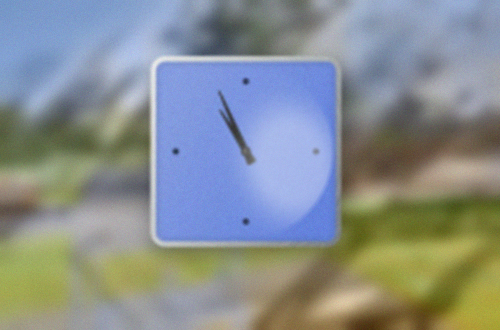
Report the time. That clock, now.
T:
10:56
